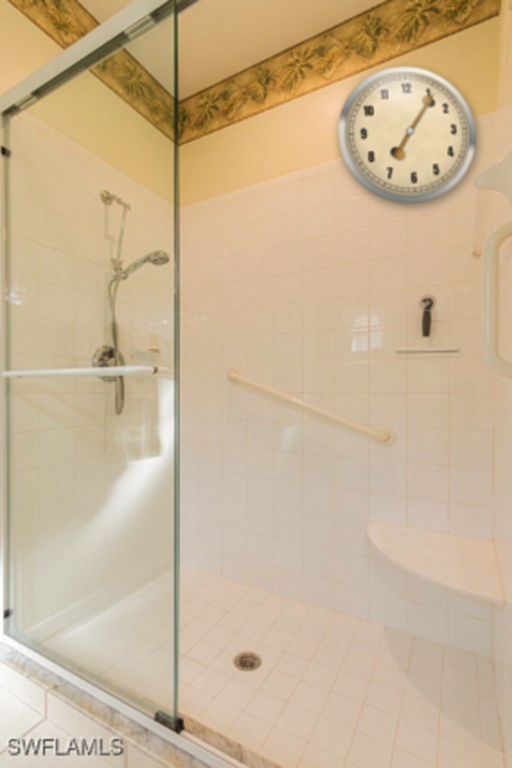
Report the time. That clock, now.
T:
7:06
